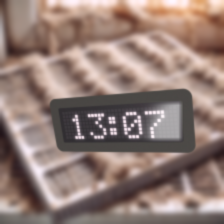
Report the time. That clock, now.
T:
13:07
